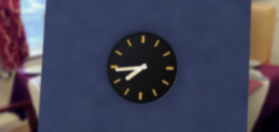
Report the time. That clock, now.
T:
7:44
